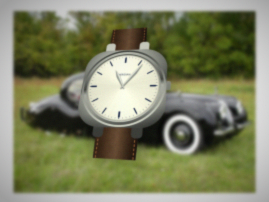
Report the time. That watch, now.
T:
11:06
